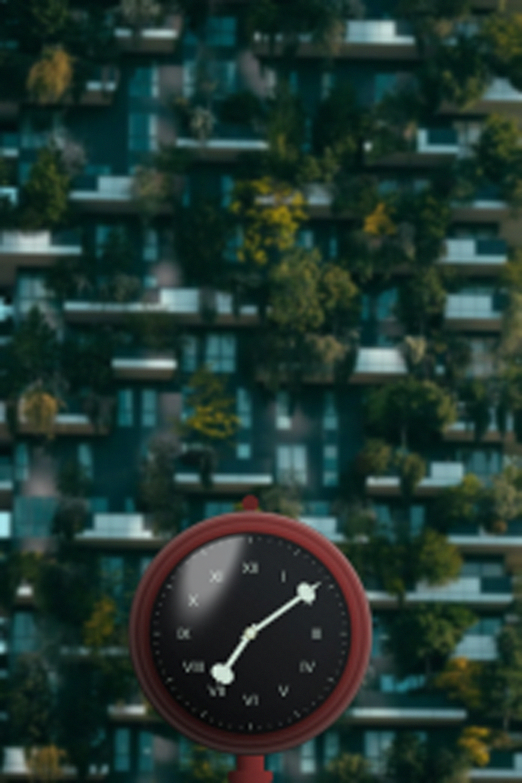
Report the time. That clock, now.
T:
7:09
